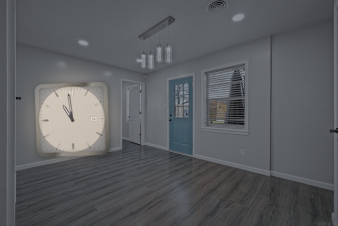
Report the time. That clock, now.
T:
10:59
